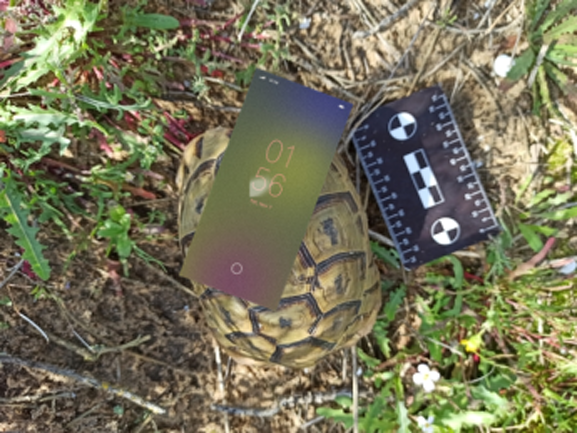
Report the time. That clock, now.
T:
1:56
